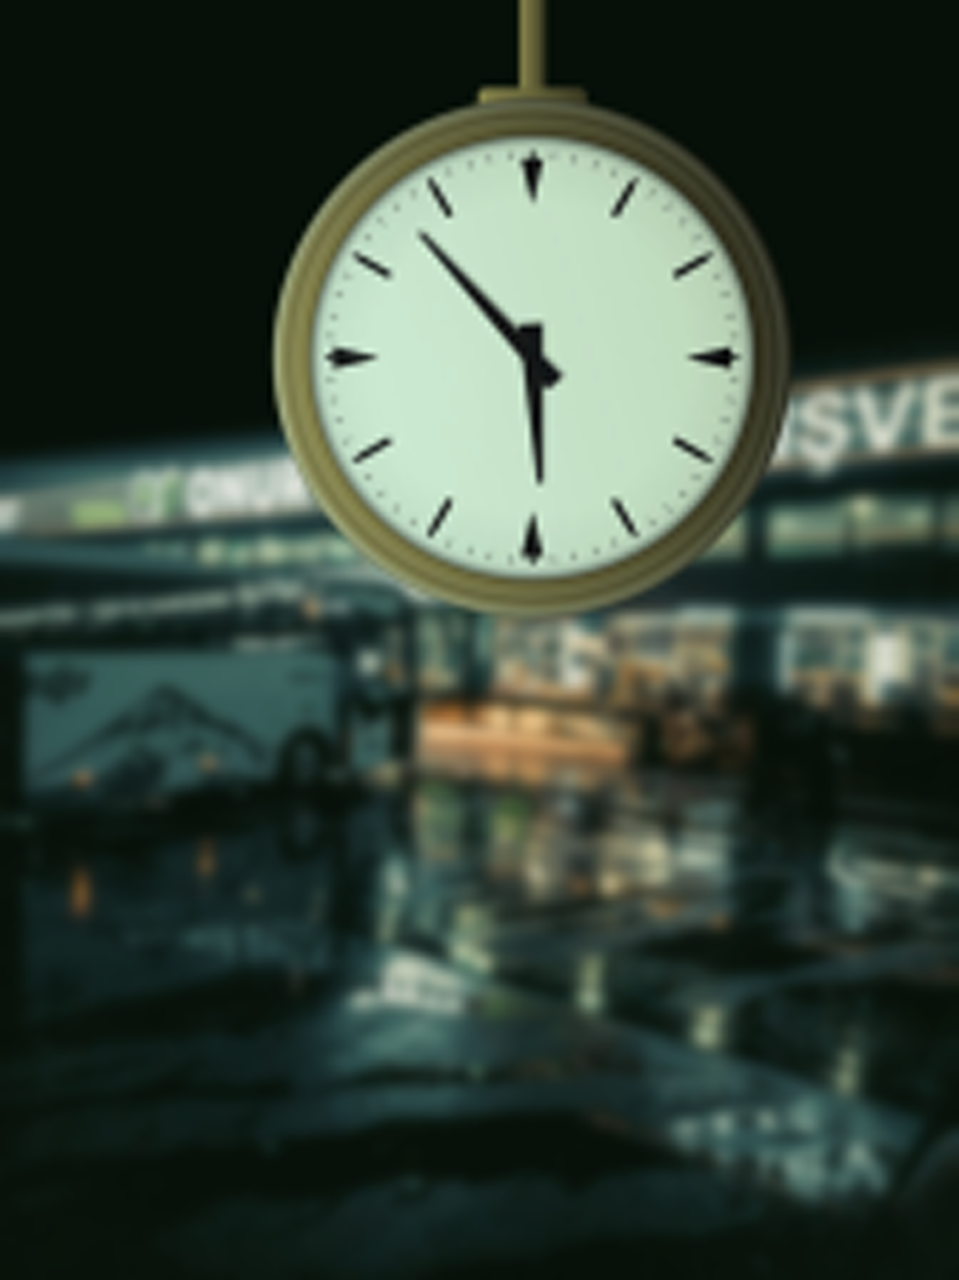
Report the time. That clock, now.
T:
5:53
